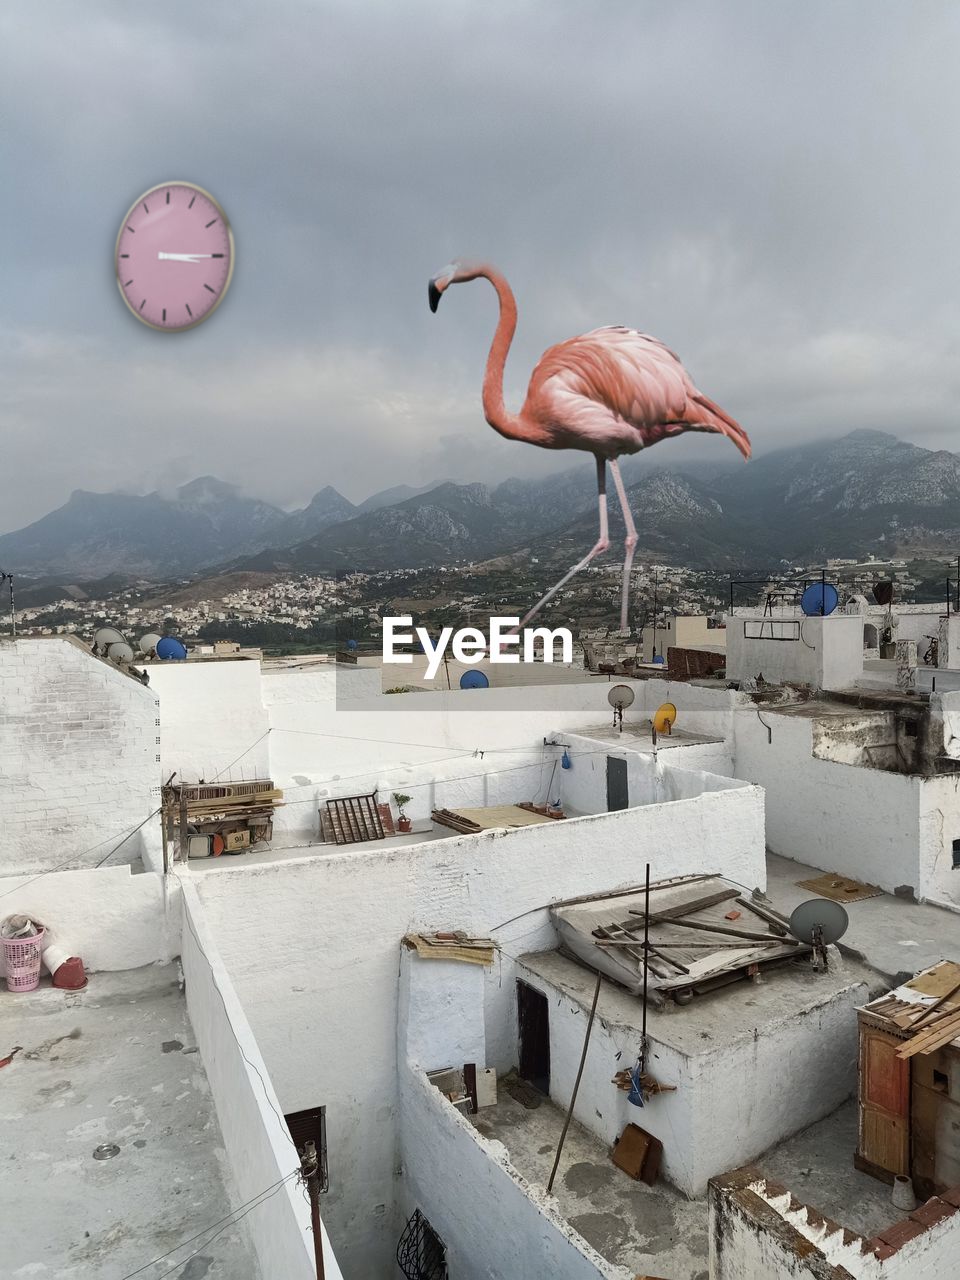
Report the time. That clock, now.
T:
3:15
